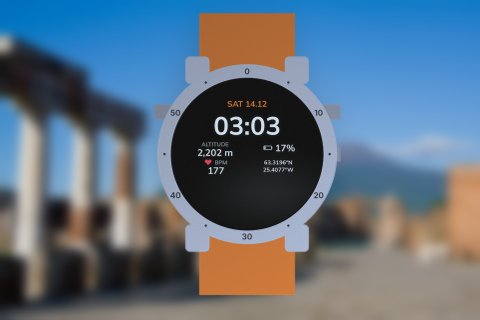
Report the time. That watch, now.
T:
3:03
